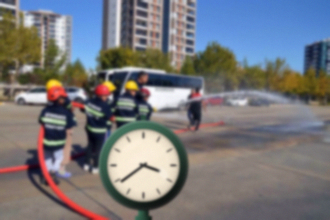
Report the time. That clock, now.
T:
3:39
